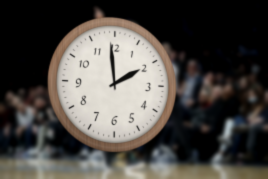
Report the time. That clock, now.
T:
1:59
